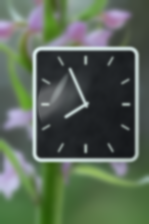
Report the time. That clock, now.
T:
7:56
